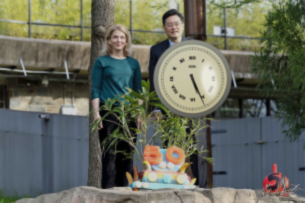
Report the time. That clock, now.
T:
5:26
